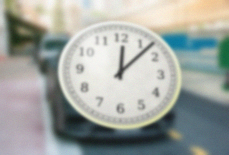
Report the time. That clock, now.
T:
12:07
